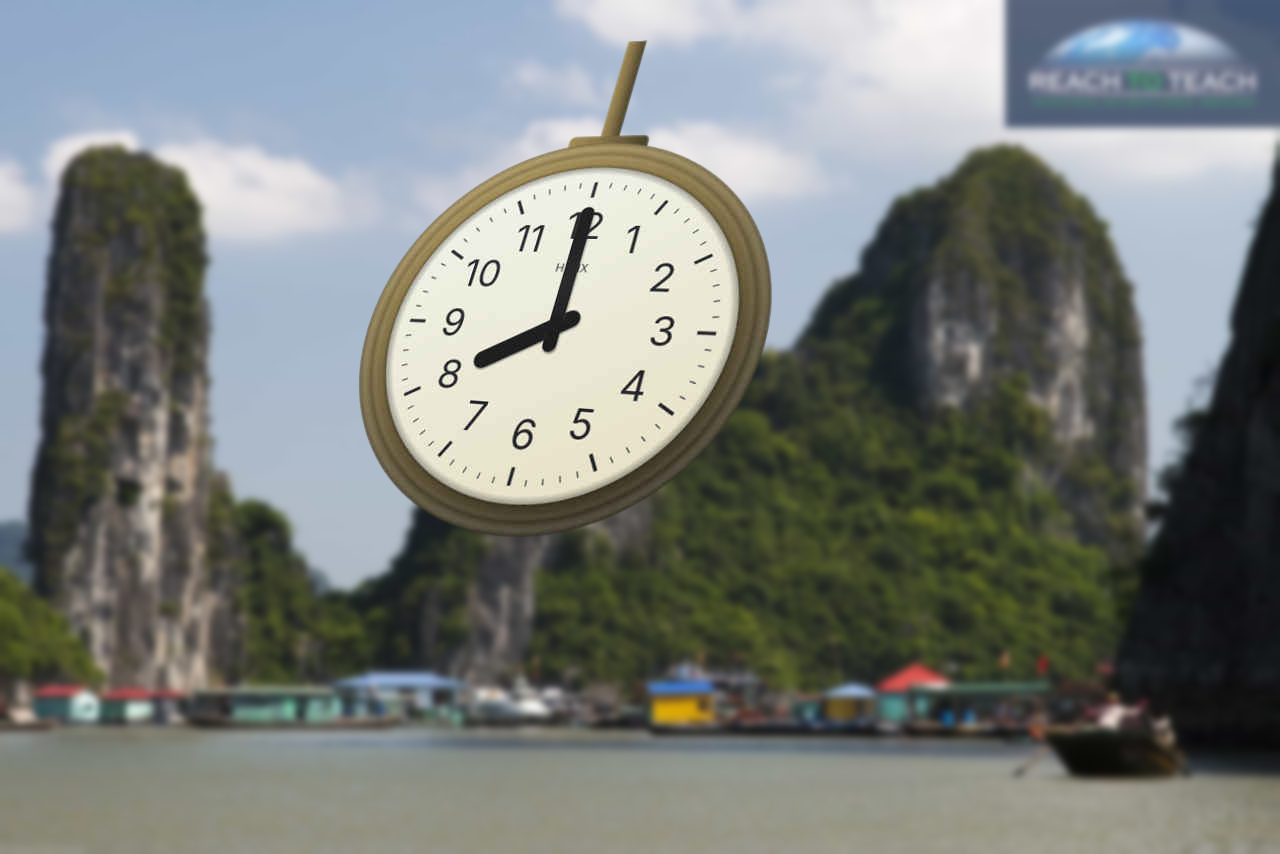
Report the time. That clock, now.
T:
8:00
